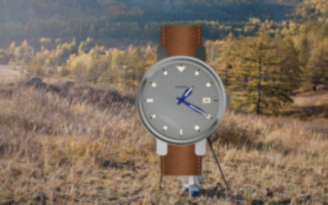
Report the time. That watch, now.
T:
1:20
